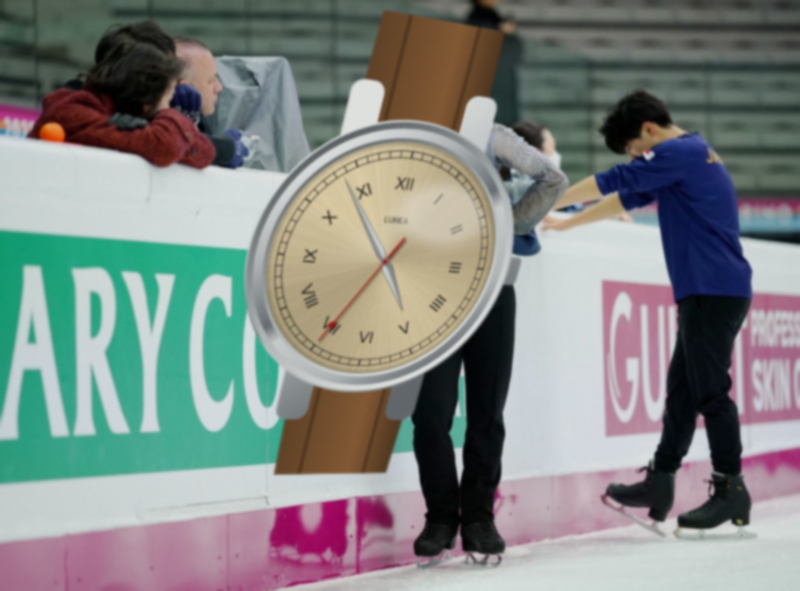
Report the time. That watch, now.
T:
4:53:35
